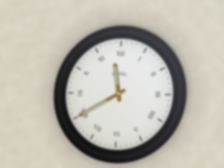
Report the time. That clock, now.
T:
11:40
